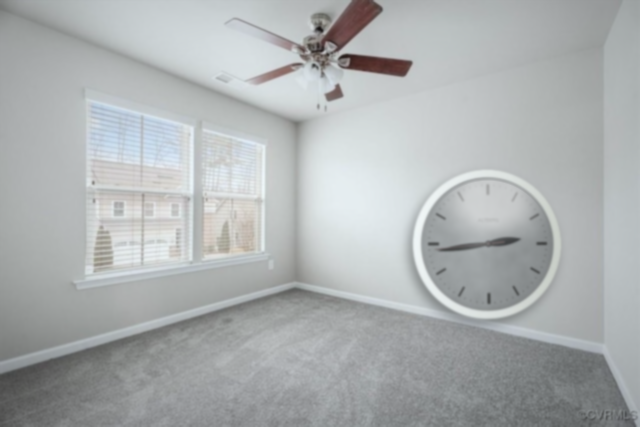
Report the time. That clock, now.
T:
2:43:44
